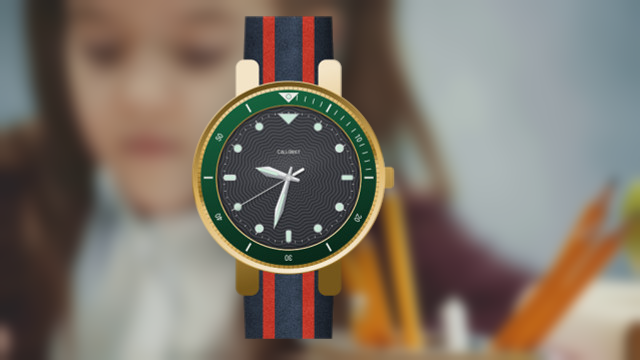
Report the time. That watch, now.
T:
9:32:40
